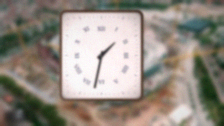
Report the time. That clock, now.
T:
1:32
